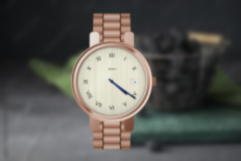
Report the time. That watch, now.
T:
4:21
